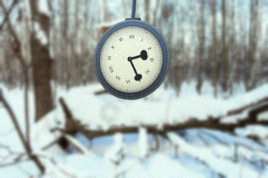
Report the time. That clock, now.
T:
2:25
